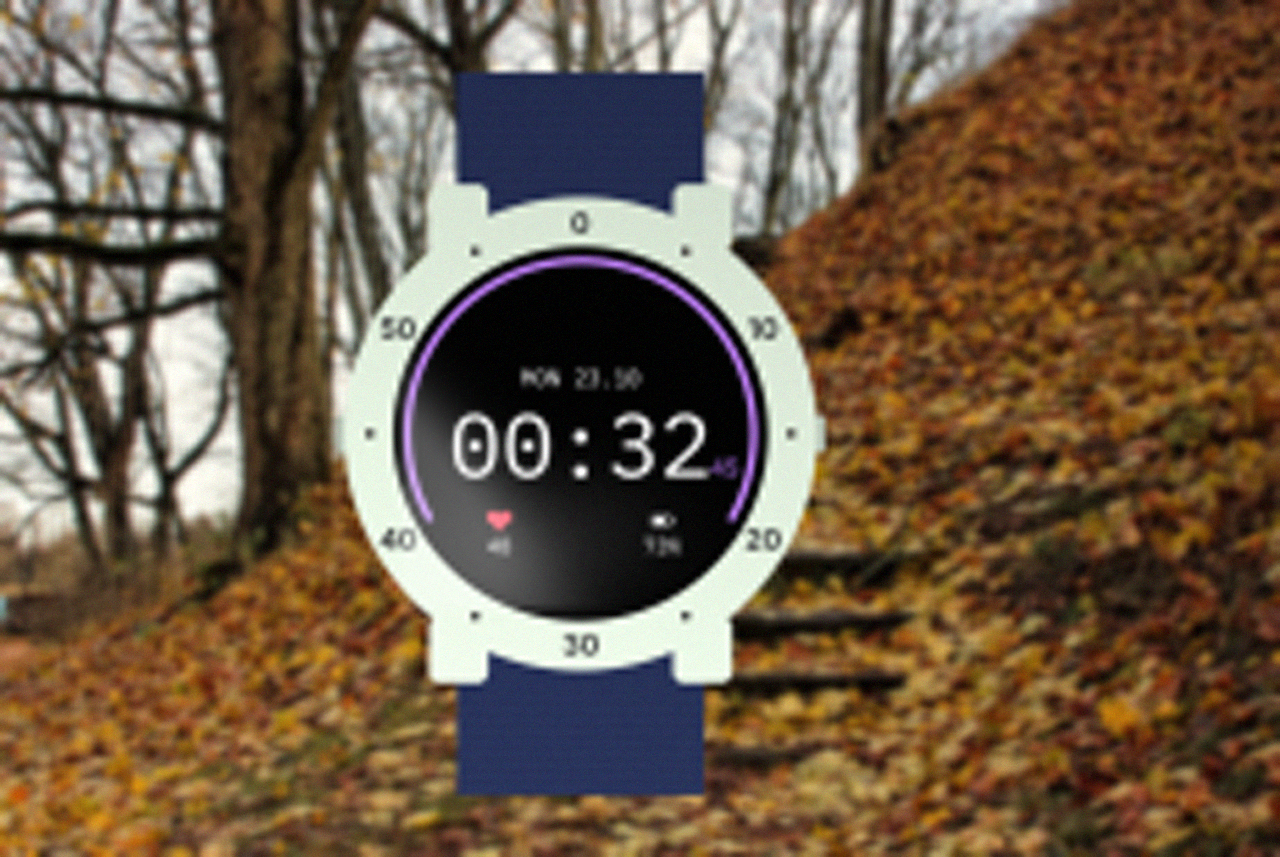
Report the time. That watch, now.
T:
0:32
